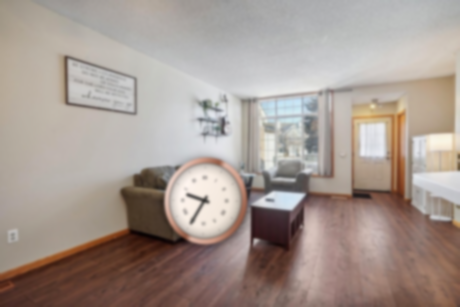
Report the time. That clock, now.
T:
9:35
